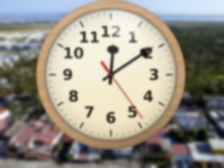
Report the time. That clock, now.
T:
12:09:24
